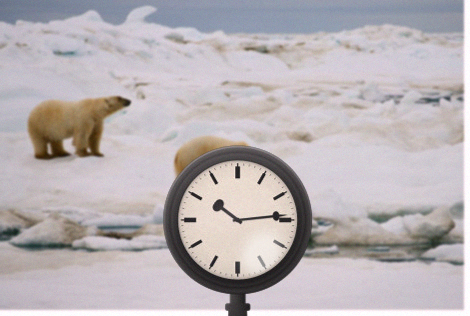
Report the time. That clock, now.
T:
10:14
